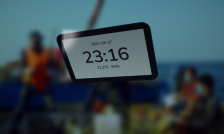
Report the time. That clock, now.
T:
23:16
